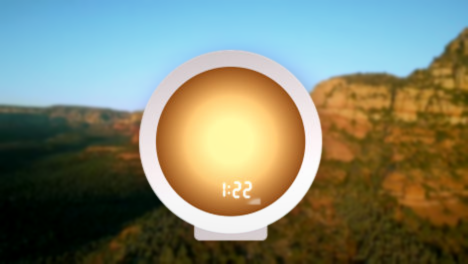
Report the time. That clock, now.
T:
1:22
